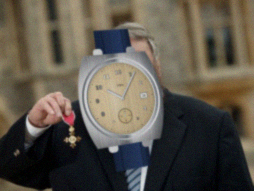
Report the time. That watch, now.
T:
10:06
